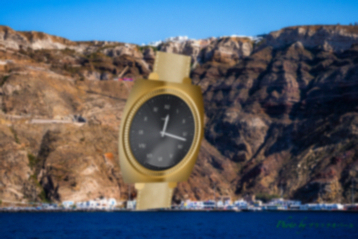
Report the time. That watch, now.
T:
12:17
